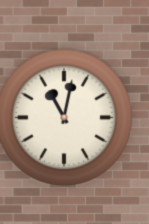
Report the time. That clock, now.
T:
11:02
